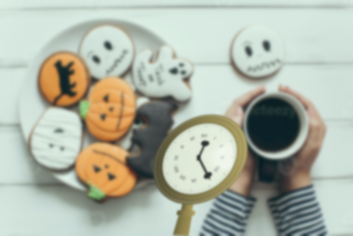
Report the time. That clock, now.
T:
12:24
